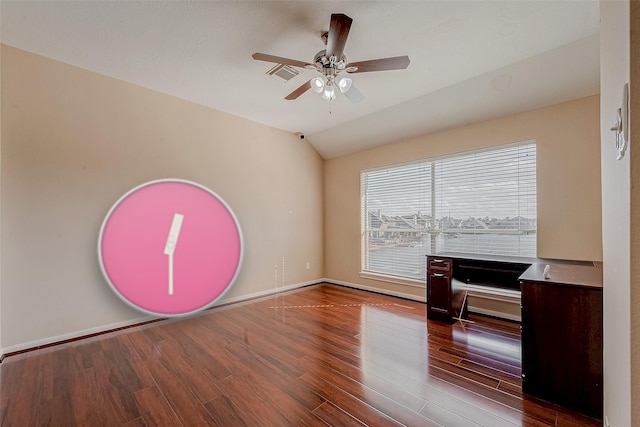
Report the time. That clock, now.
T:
12:30
